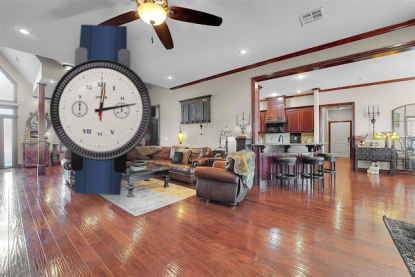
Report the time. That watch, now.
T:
12:13
